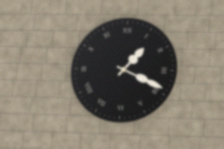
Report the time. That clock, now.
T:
1:19
